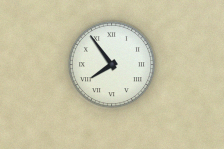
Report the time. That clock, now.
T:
7:54
